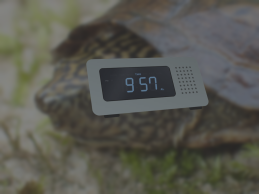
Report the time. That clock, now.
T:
9:57
